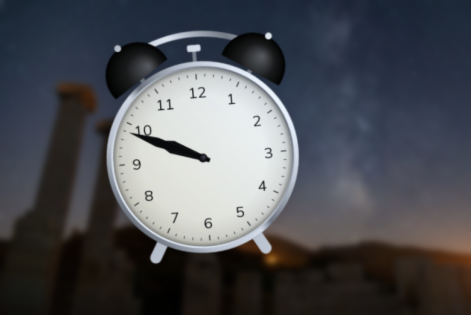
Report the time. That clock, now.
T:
9:49
